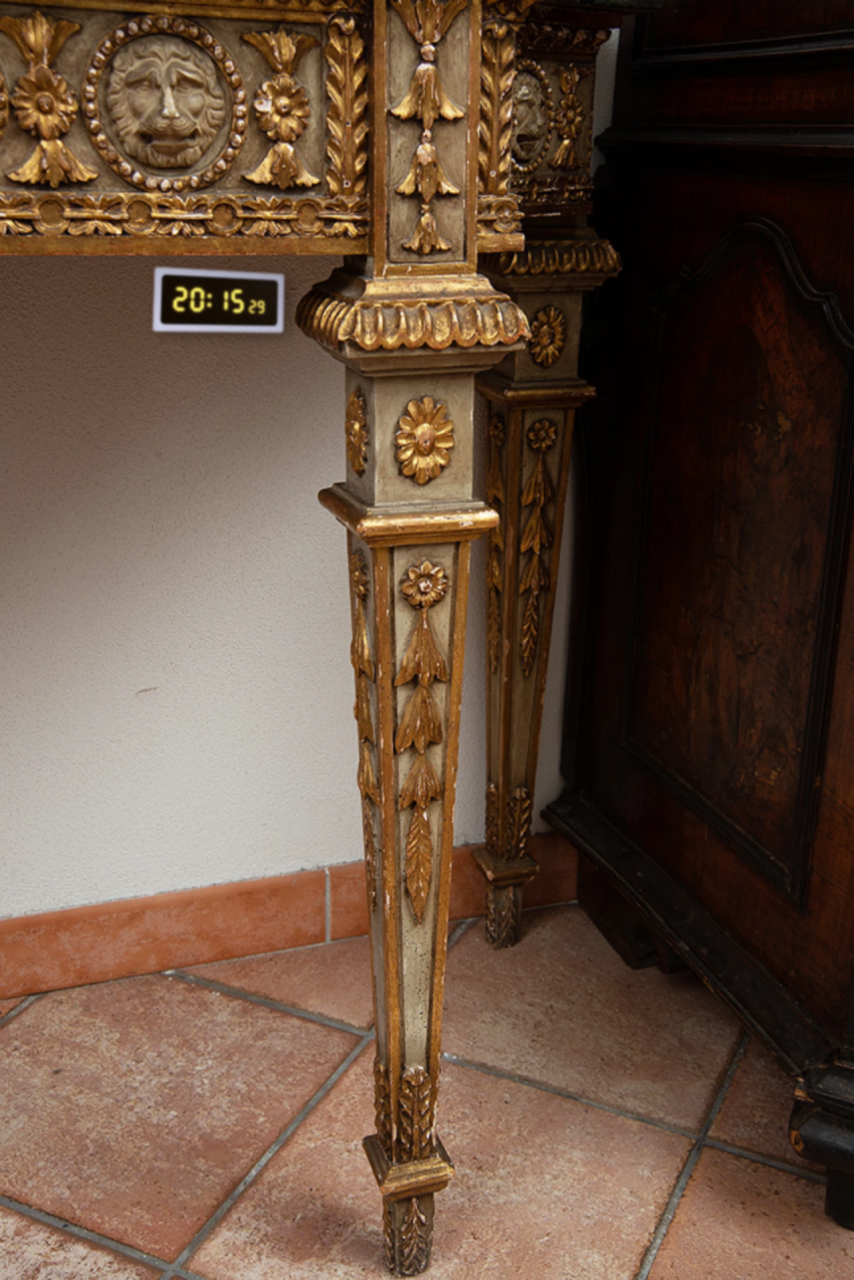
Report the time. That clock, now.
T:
20:15
